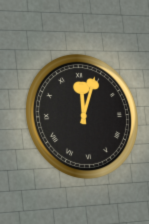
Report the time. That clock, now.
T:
12:04
